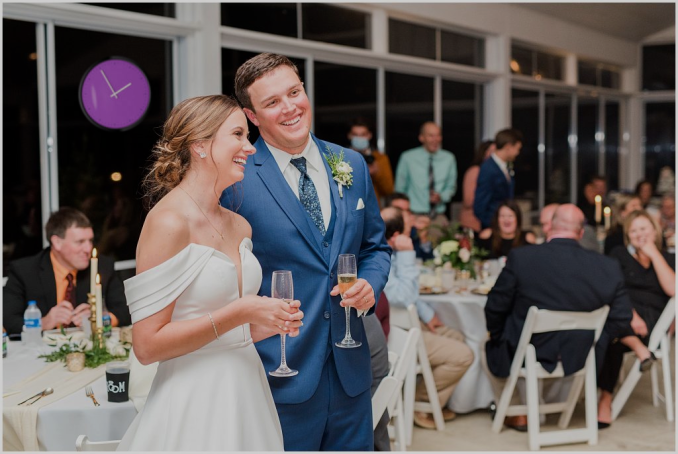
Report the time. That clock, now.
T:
1:55
